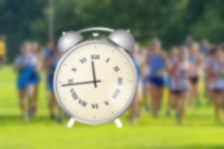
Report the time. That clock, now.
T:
11:44
